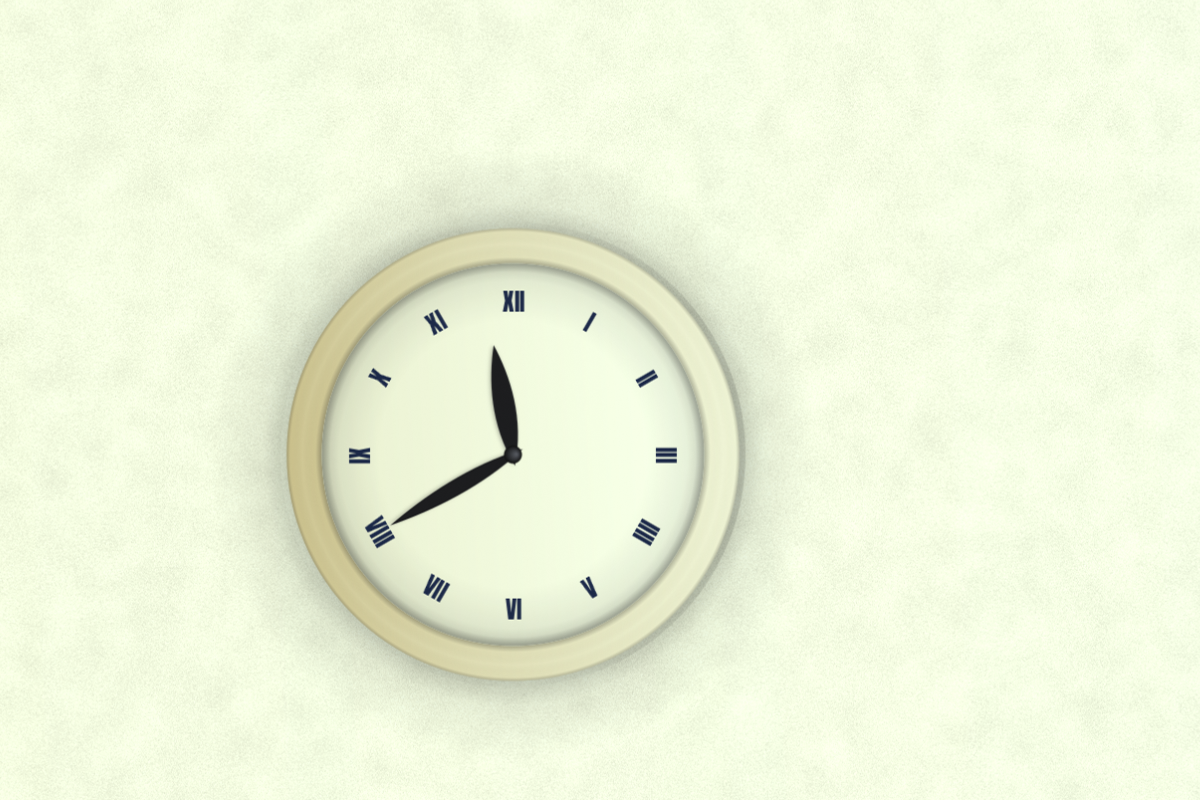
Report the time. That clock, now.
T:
11:40
